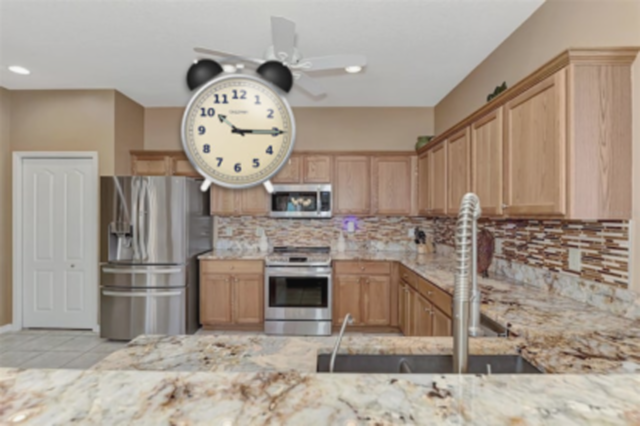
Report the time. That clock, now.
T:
10:15
